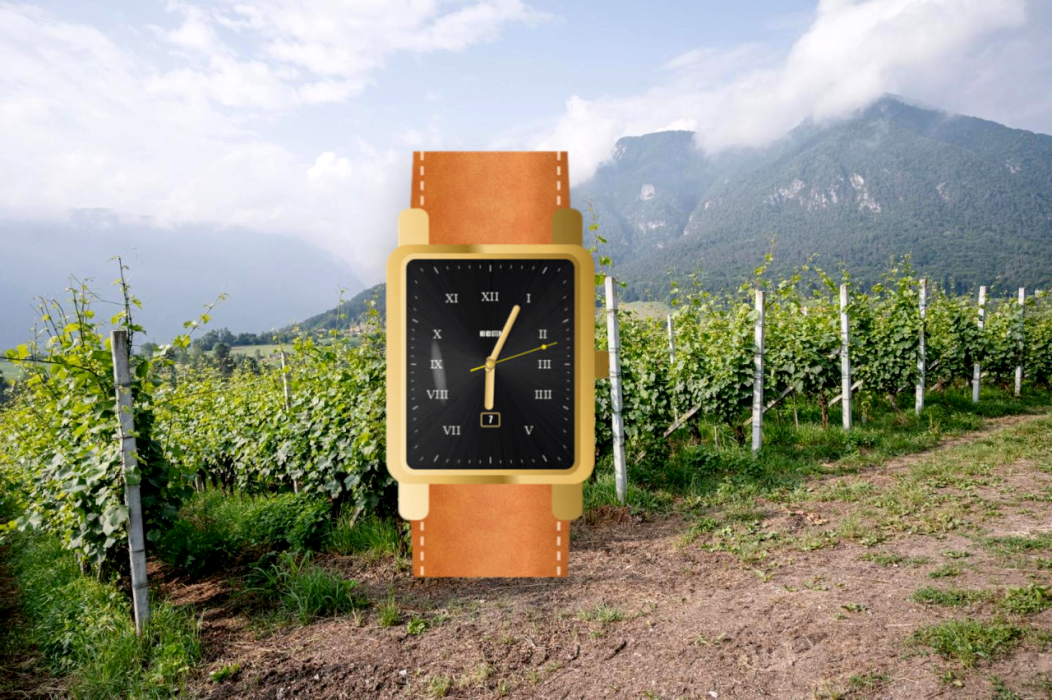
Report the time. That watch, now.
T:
6:04:12
